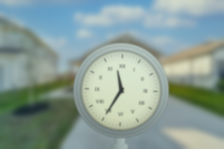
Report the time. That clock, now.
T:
11:35
